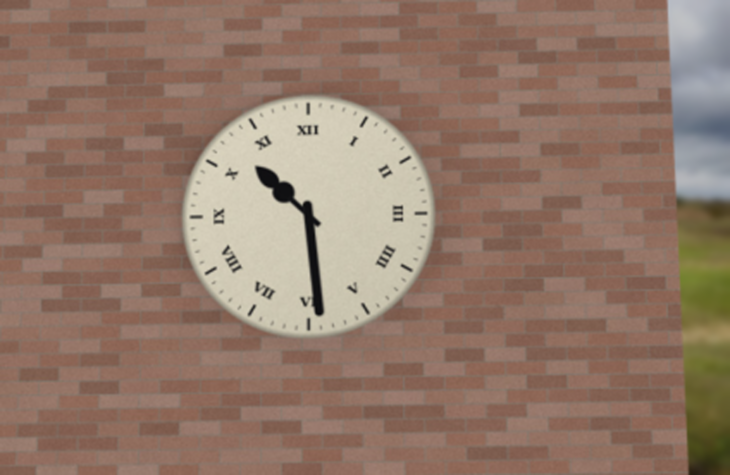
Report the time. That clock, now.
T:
10:29
